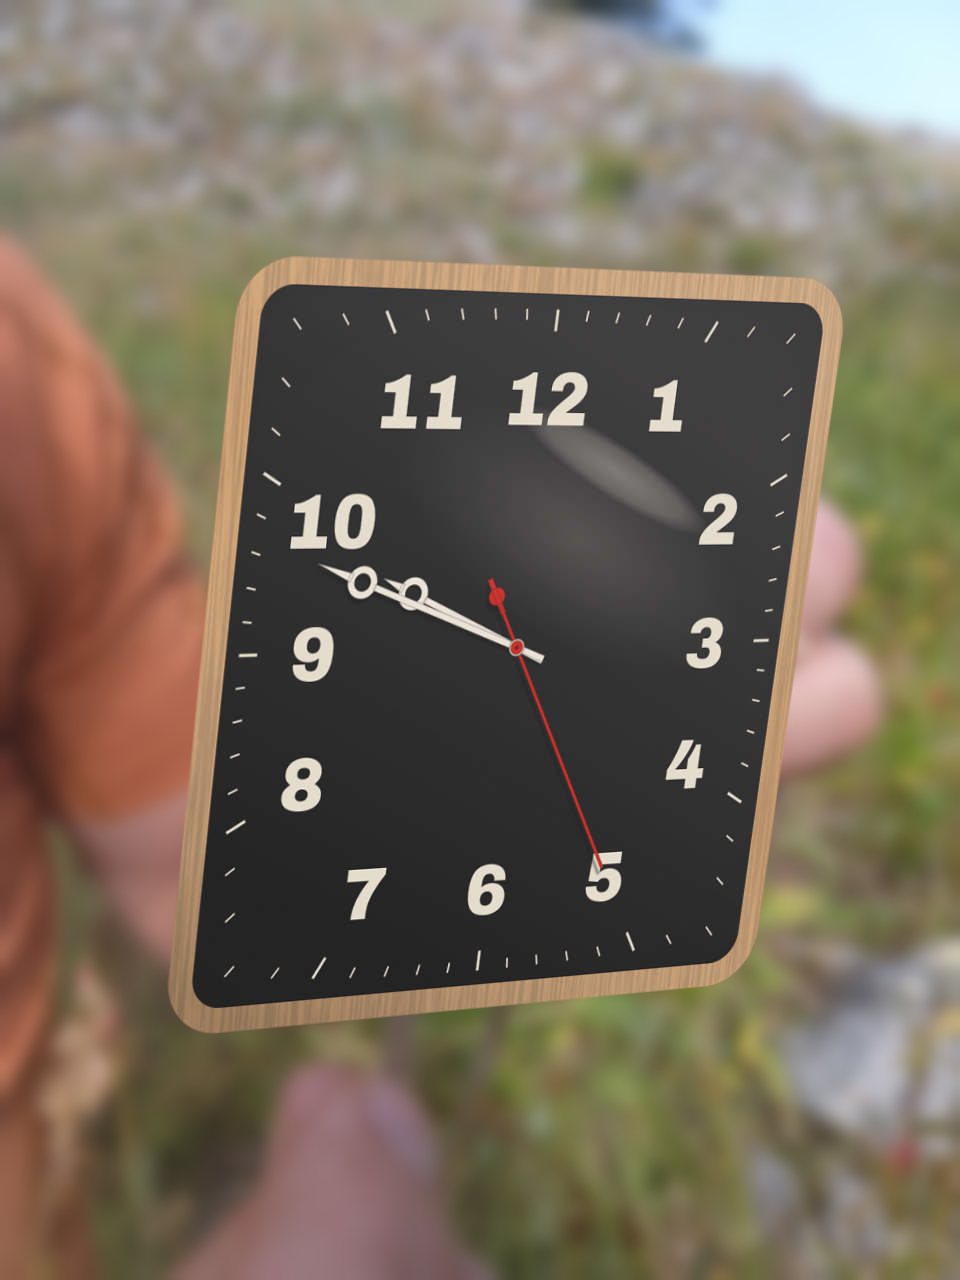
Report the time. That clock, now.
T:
9:48:25
